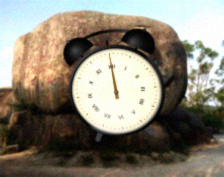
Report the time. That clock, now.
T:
12:00
